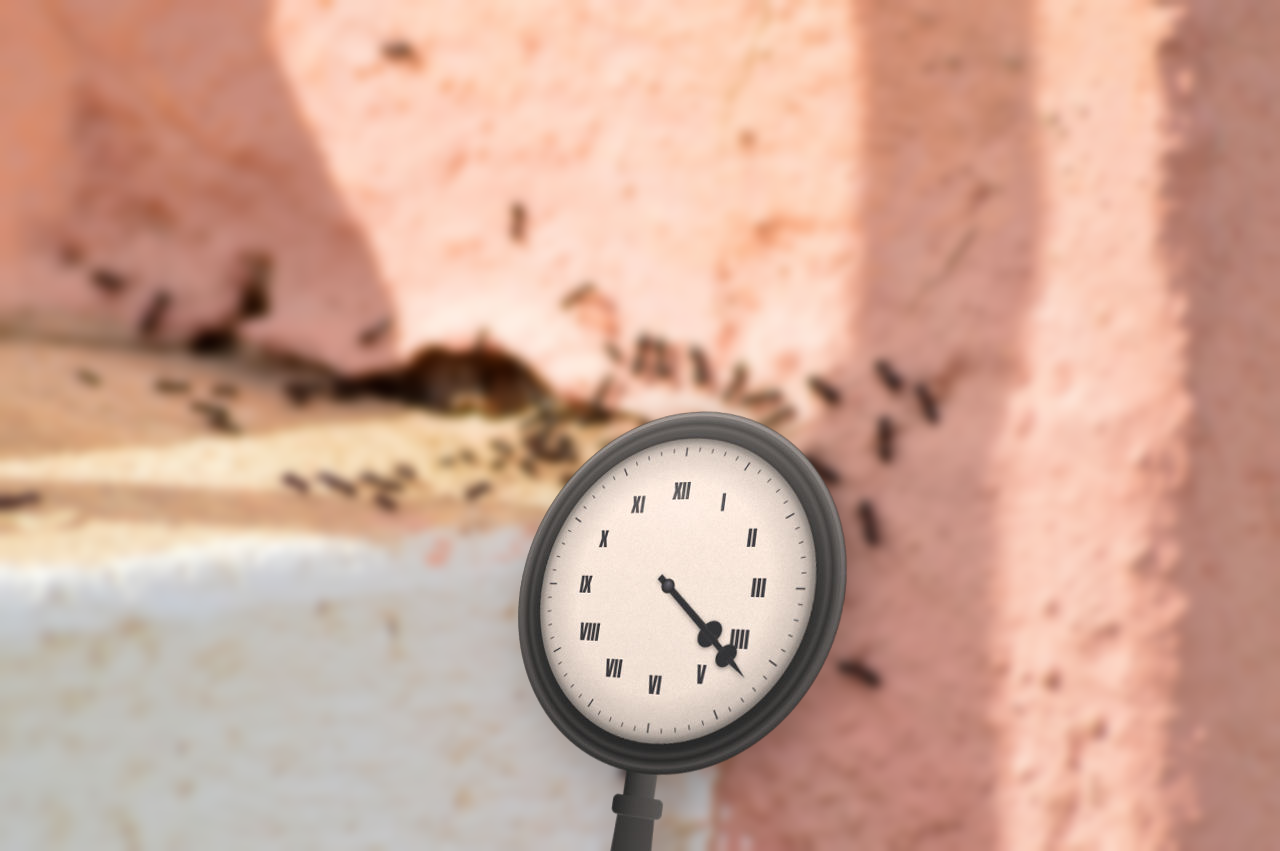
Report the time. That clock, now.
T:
4:22
